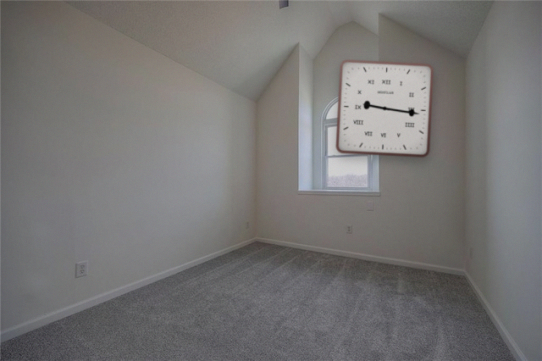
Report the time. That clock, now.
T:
9:16
